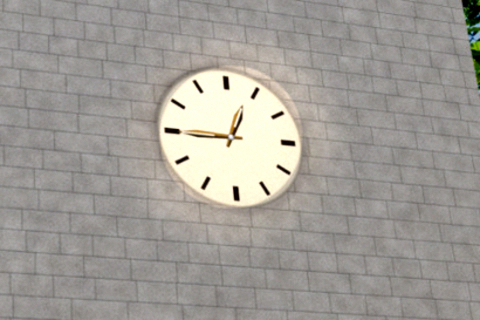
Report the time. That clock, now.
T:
12:45
